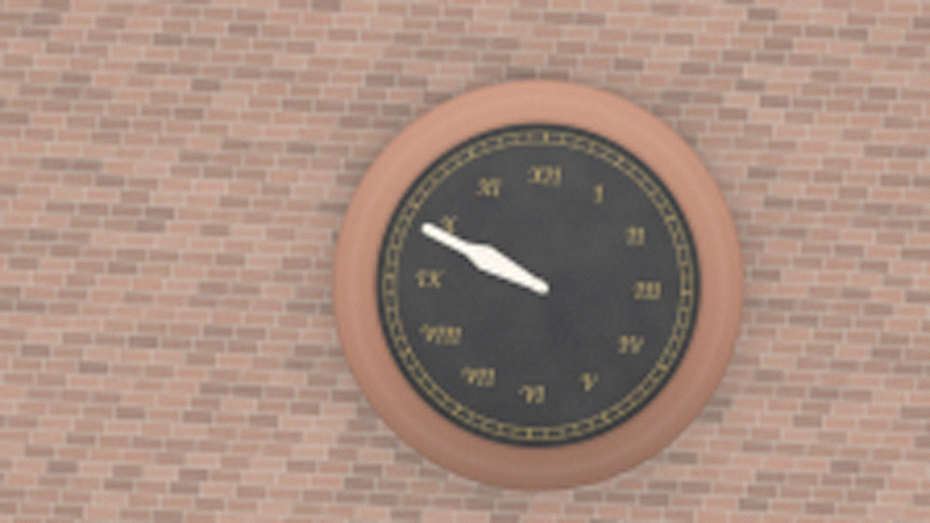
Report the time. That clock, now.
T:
9:49
